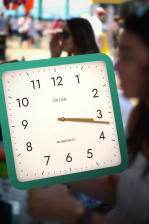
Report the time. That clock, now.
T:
3:17
